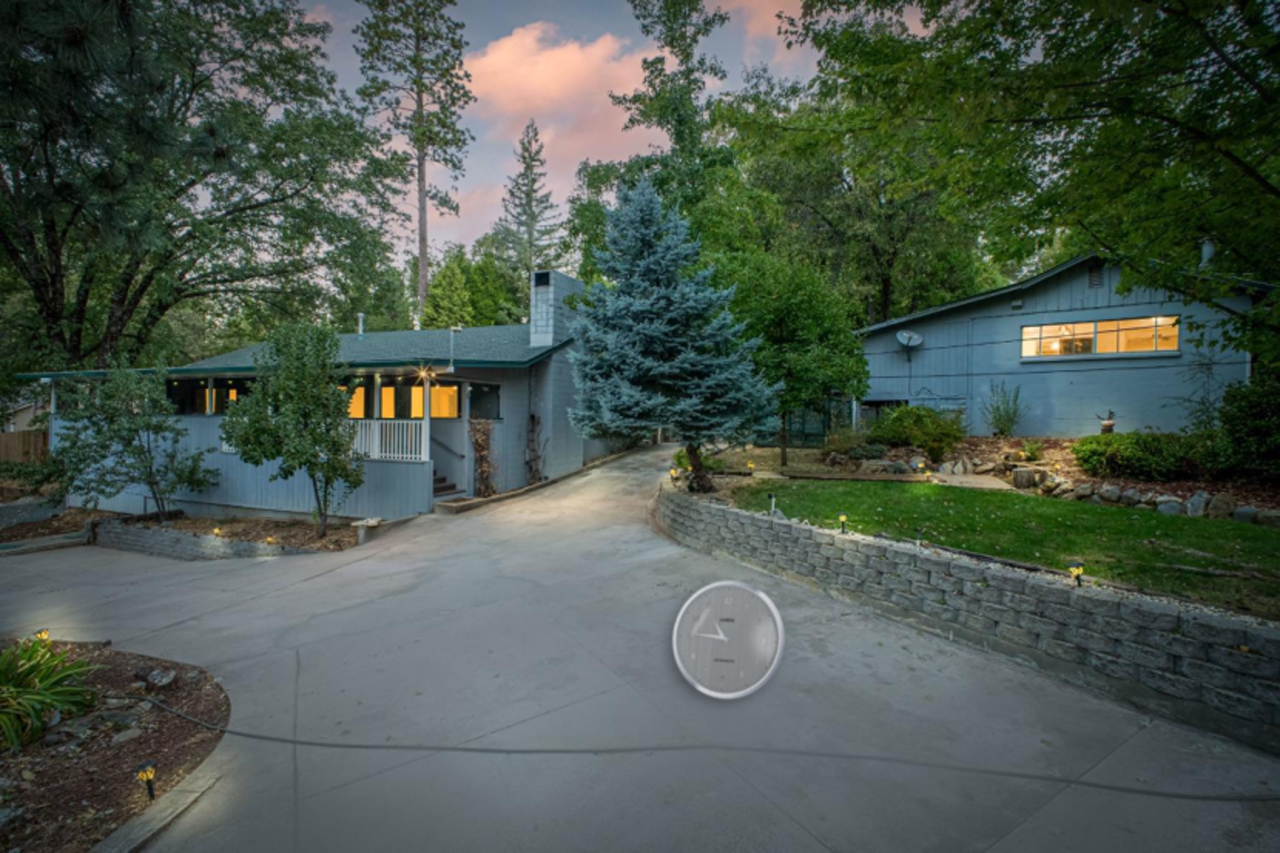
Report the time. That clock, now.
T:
10:46
